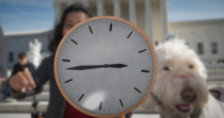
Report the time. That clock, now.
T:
2:43
